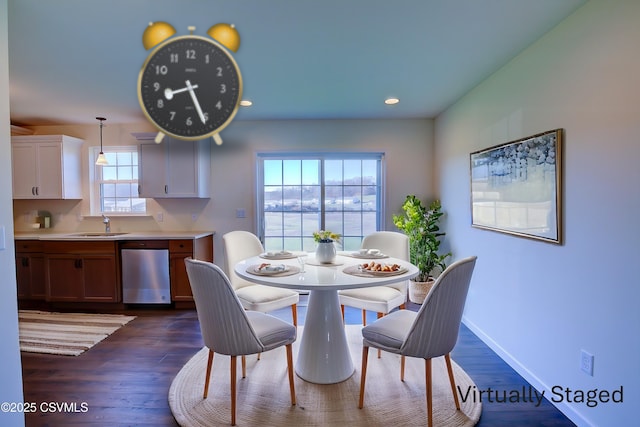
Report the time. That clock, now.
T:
8:26
